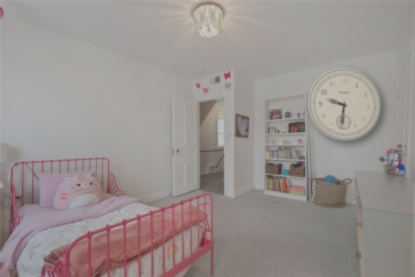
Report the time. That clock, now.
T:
9:31
